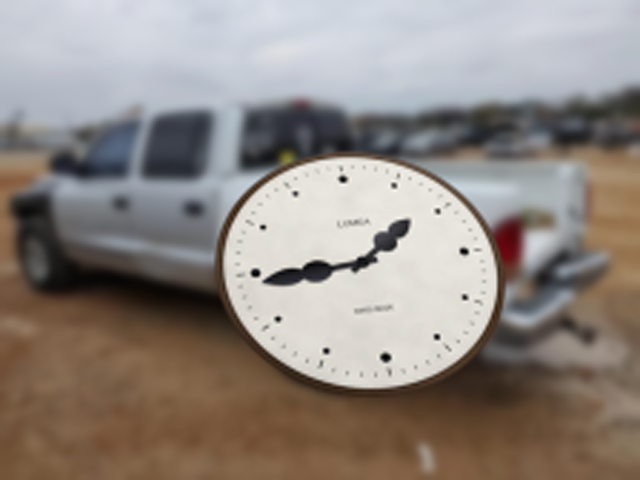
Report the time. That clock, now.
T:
1:44
